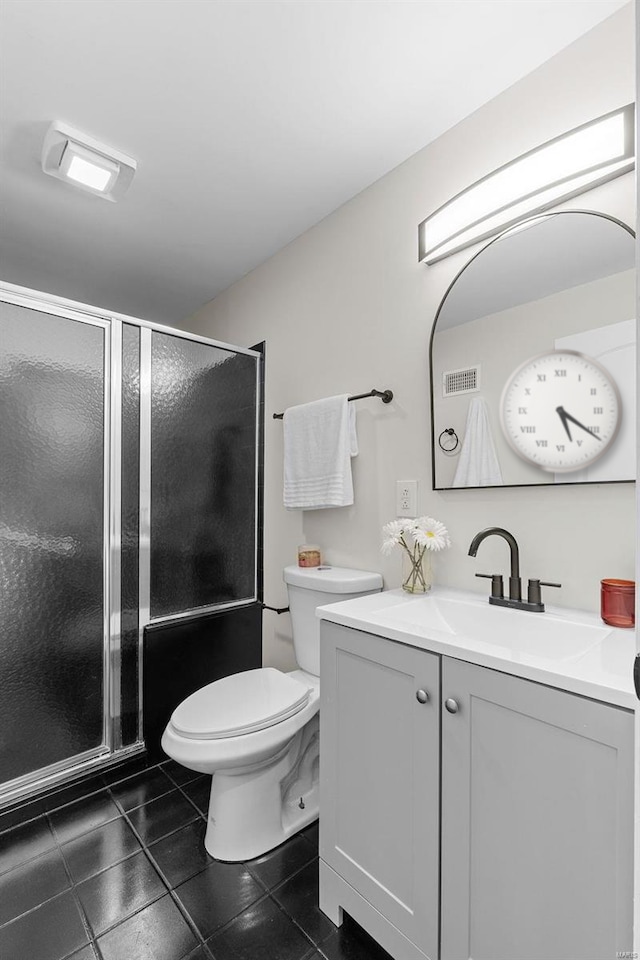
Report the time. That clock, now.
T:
5:21
